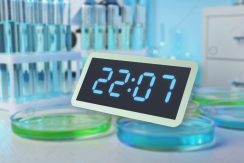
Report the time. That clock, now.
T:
22:07
